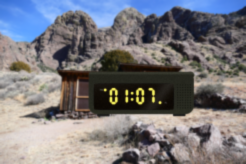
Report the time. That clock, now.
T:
1:07
